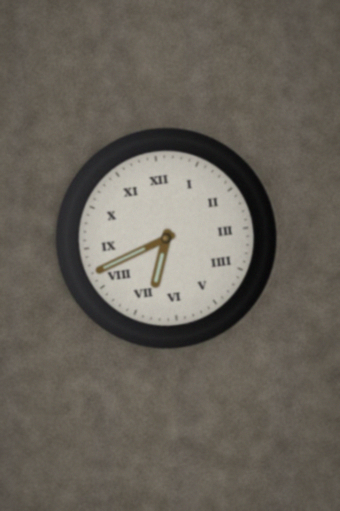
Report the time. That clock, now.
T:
6:42
